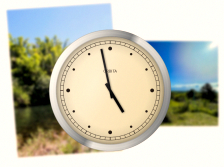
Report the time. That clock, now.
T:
4:58
